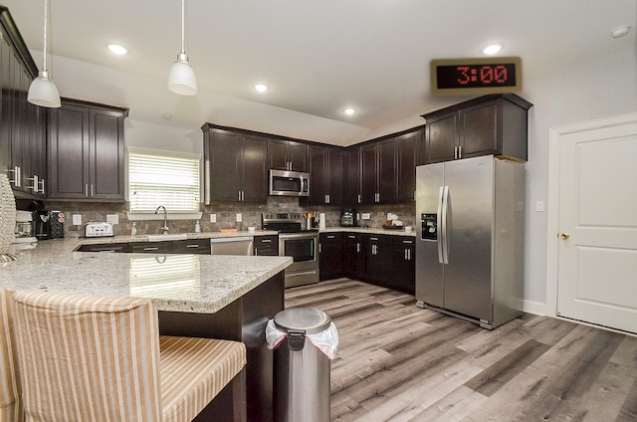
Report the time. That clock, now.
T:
3:00
